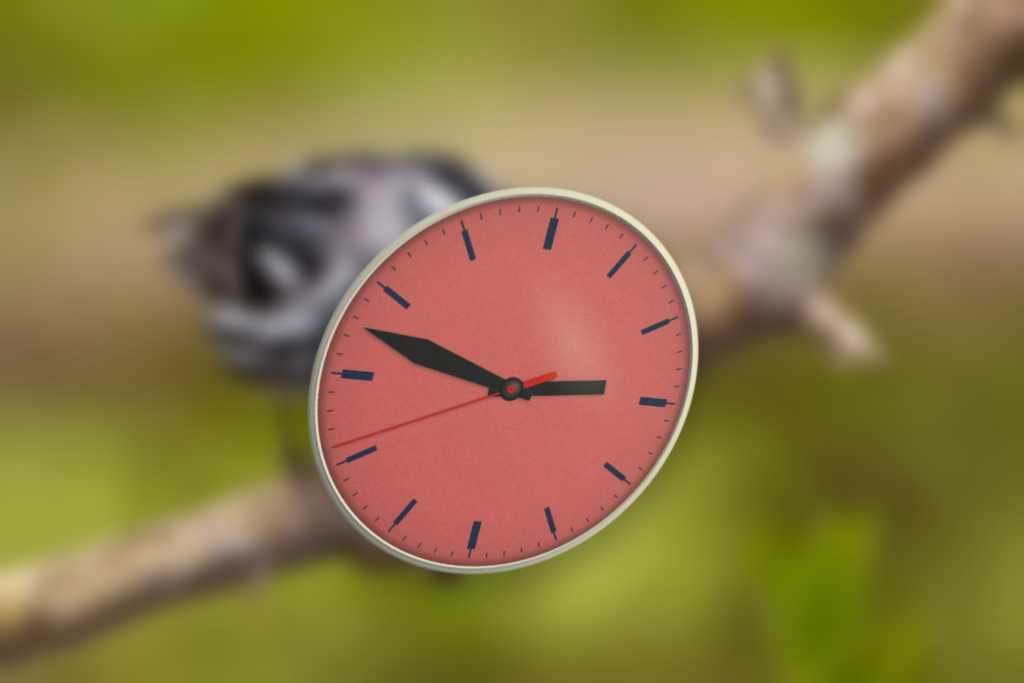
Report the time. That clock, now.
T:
2:47:41
